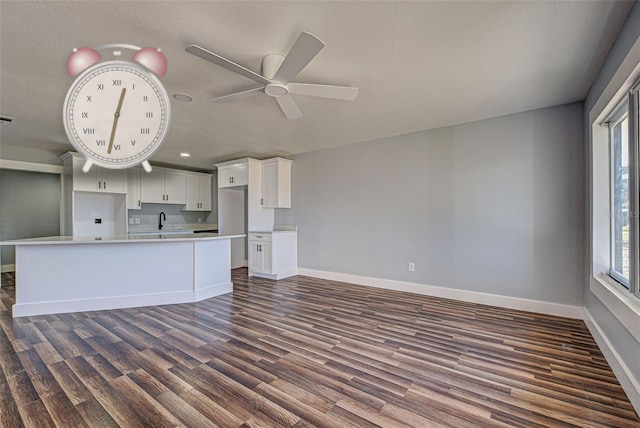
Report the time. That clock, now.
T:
12:32
